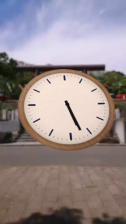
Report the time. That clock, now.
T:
5:27
